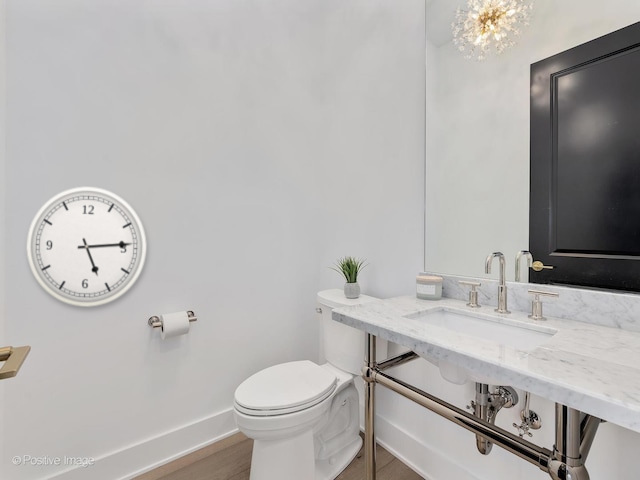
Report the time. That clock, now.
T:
5:14
